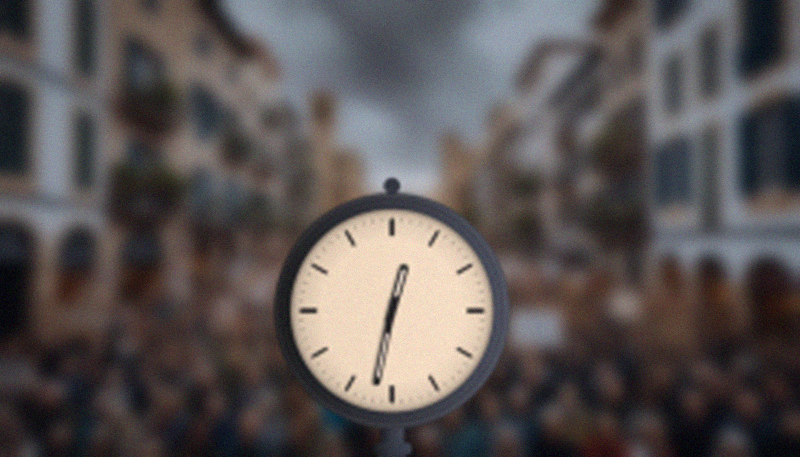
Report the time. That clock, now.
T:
12:32
